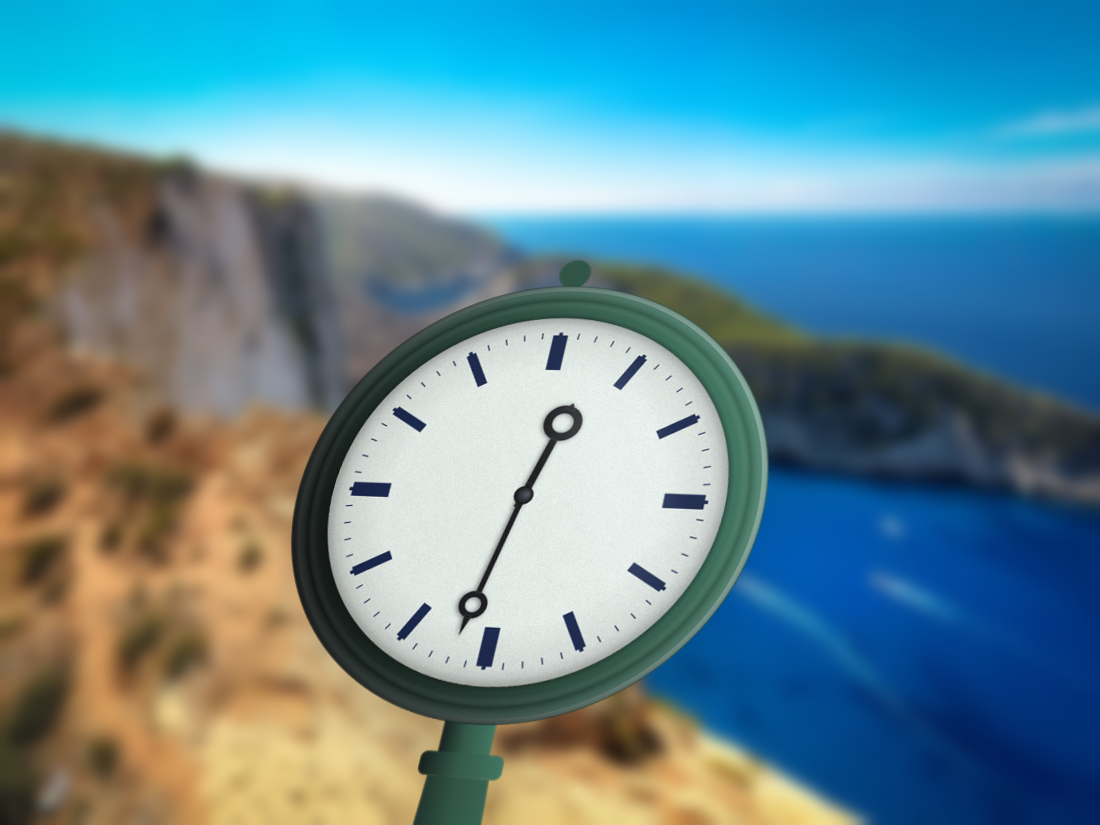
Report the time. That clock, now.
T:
12:32
